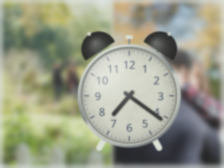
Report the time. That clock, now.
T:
7:21
